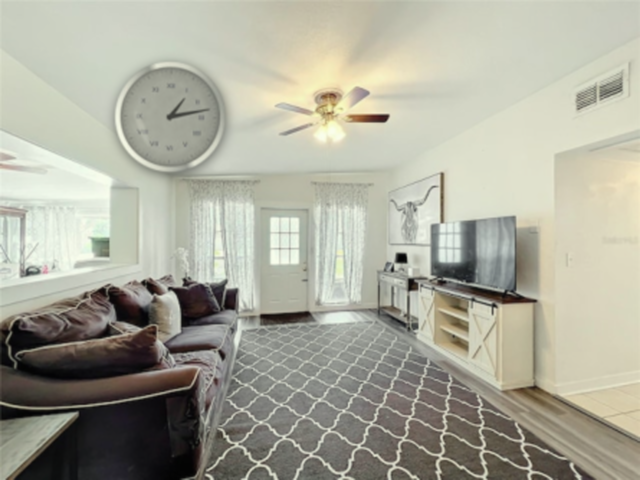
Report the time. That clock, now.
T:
1:13
